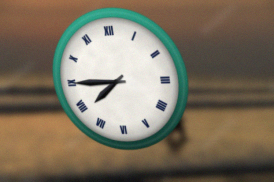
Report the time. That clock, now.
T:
7:45
